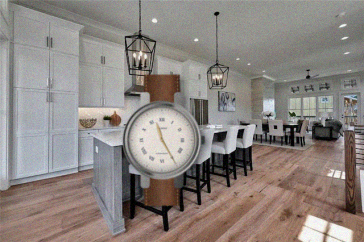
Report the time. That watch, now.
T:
11:25
